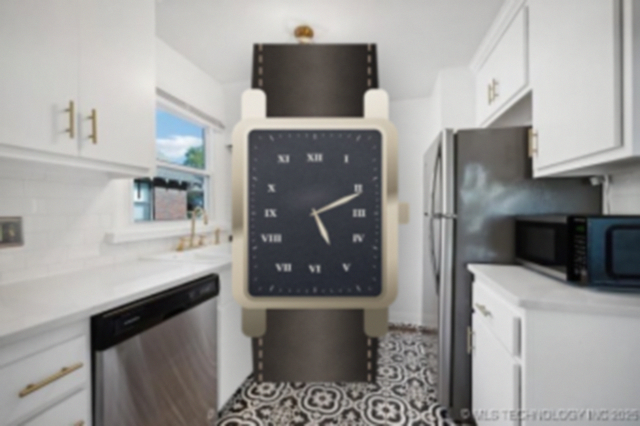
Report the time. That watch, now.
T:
5:11
